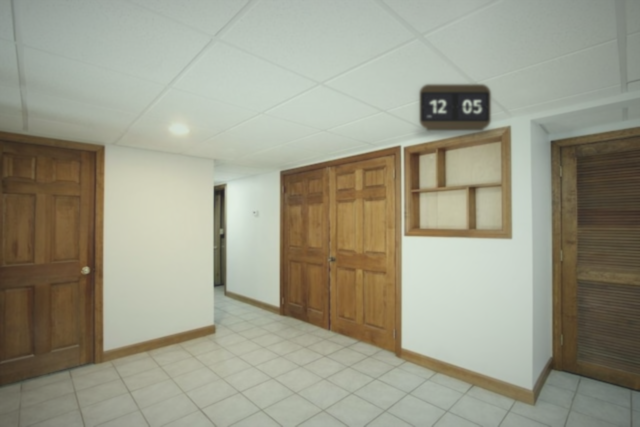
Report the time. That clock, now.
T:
12:05
